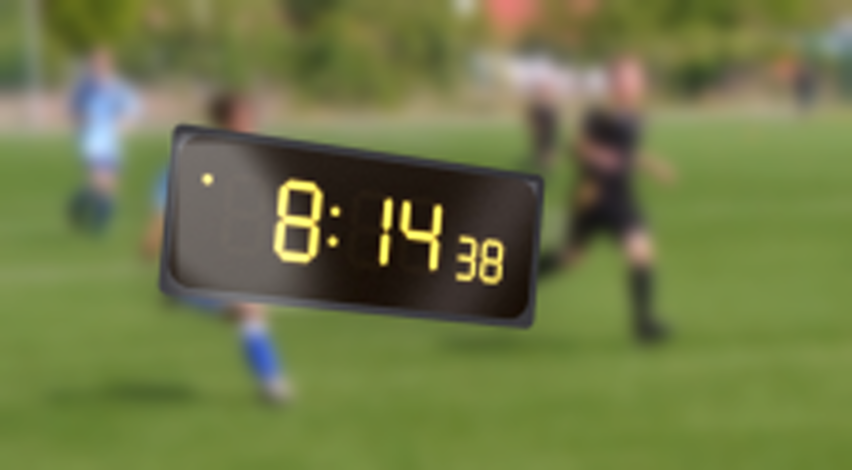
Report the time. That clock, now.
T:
8:14:38
